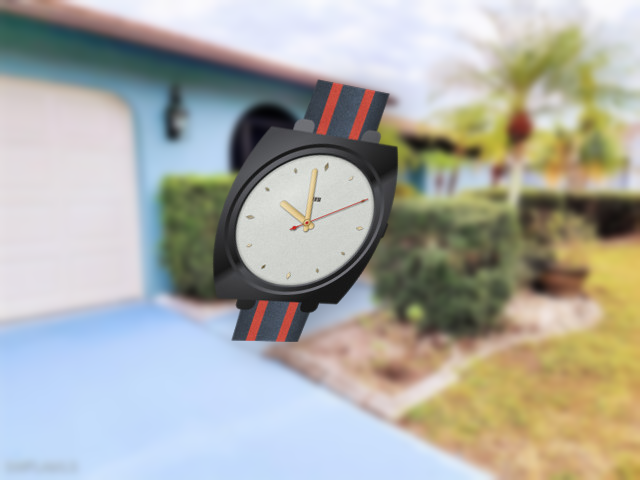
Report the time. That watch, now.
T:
9:58:10
